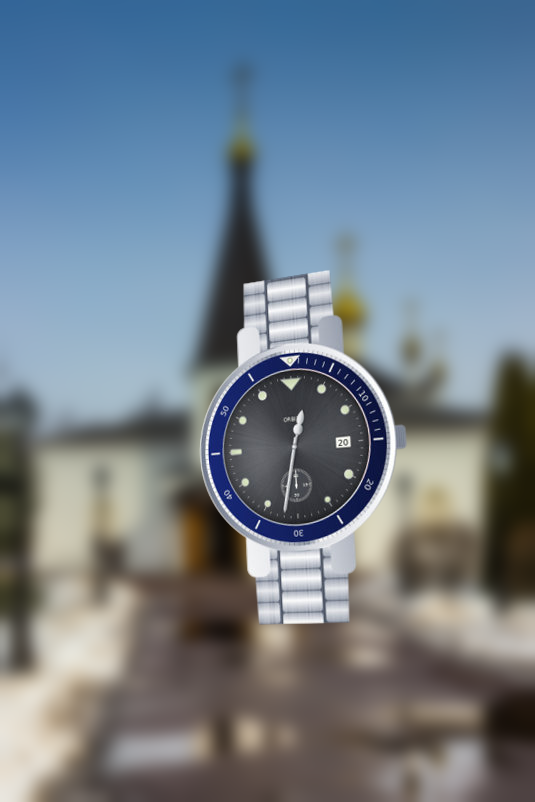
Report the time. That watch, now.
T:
12:32
